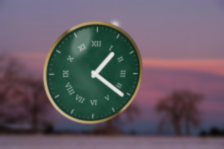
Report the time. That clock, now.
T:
1:21
